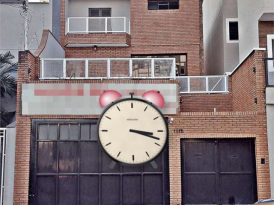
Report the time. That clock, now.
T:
3:18
